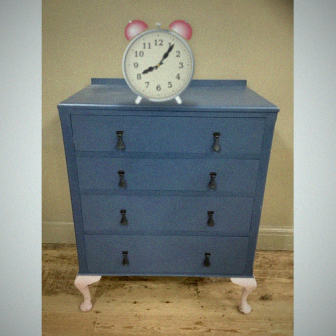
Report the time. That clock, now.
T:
8:06
